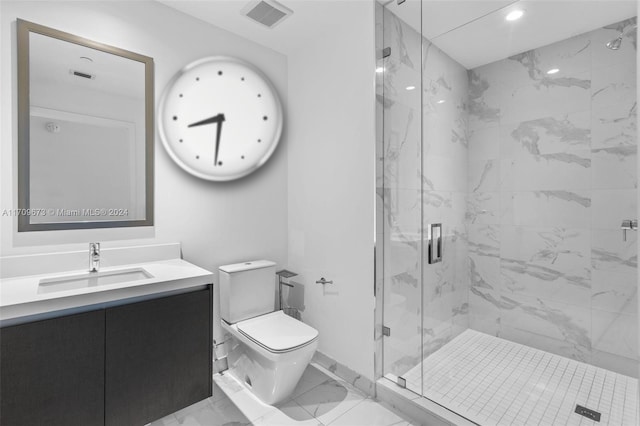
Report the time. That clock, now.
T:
8:31
